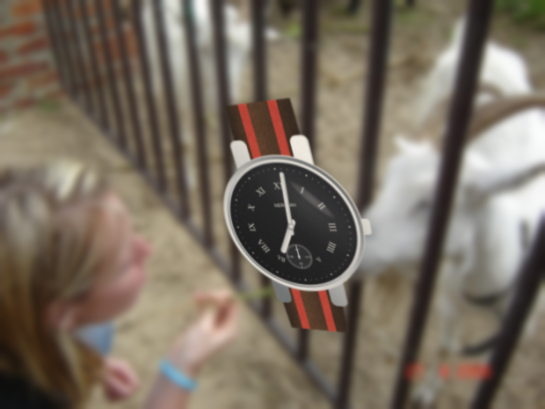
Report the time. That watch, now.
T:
7:01
